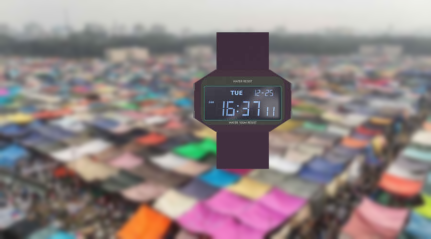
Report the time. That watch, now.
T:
16:37:11
